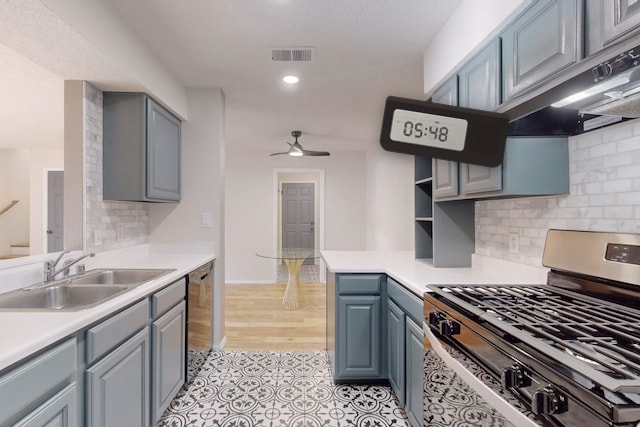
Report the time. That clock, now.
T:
5:48
